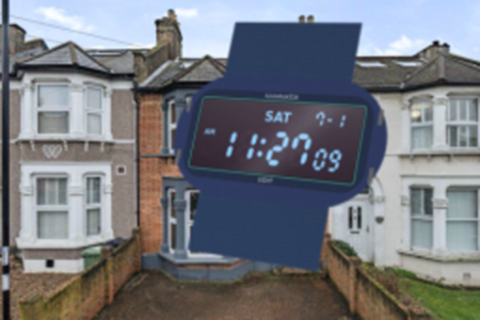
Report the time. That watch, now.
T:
11:27:09
